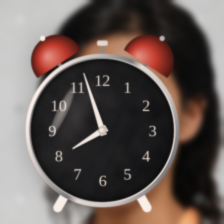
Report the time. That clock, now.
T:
7:57
